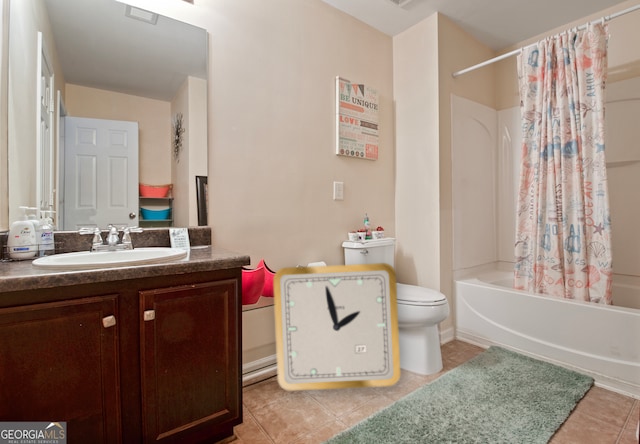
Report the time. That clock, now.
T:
1:58
